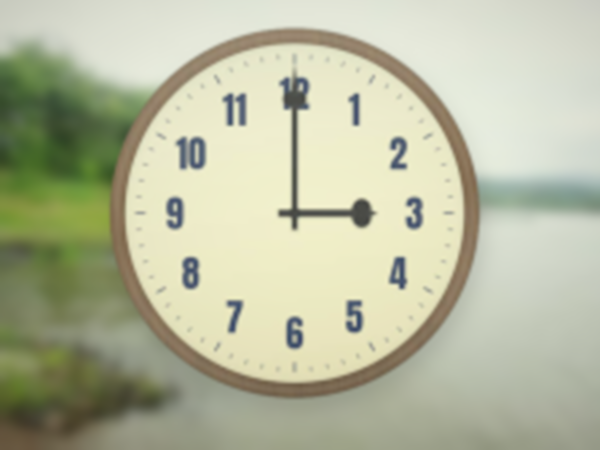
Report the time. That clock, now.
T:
3:00
